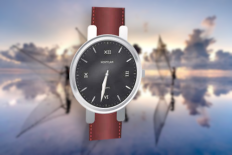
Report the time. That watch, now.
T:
6:32
